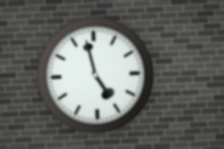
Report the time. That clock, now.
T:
4:58
